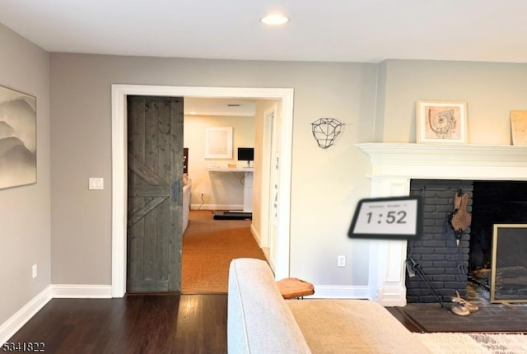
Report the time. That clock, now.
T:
1:52
